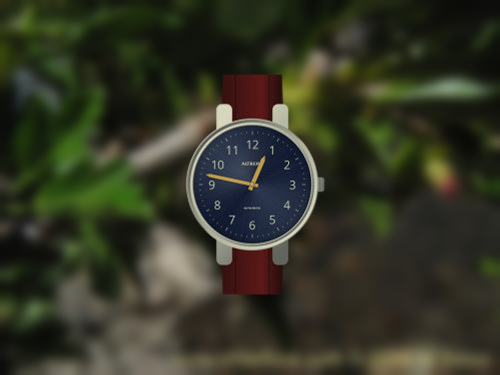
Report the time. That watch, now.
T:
12:47
